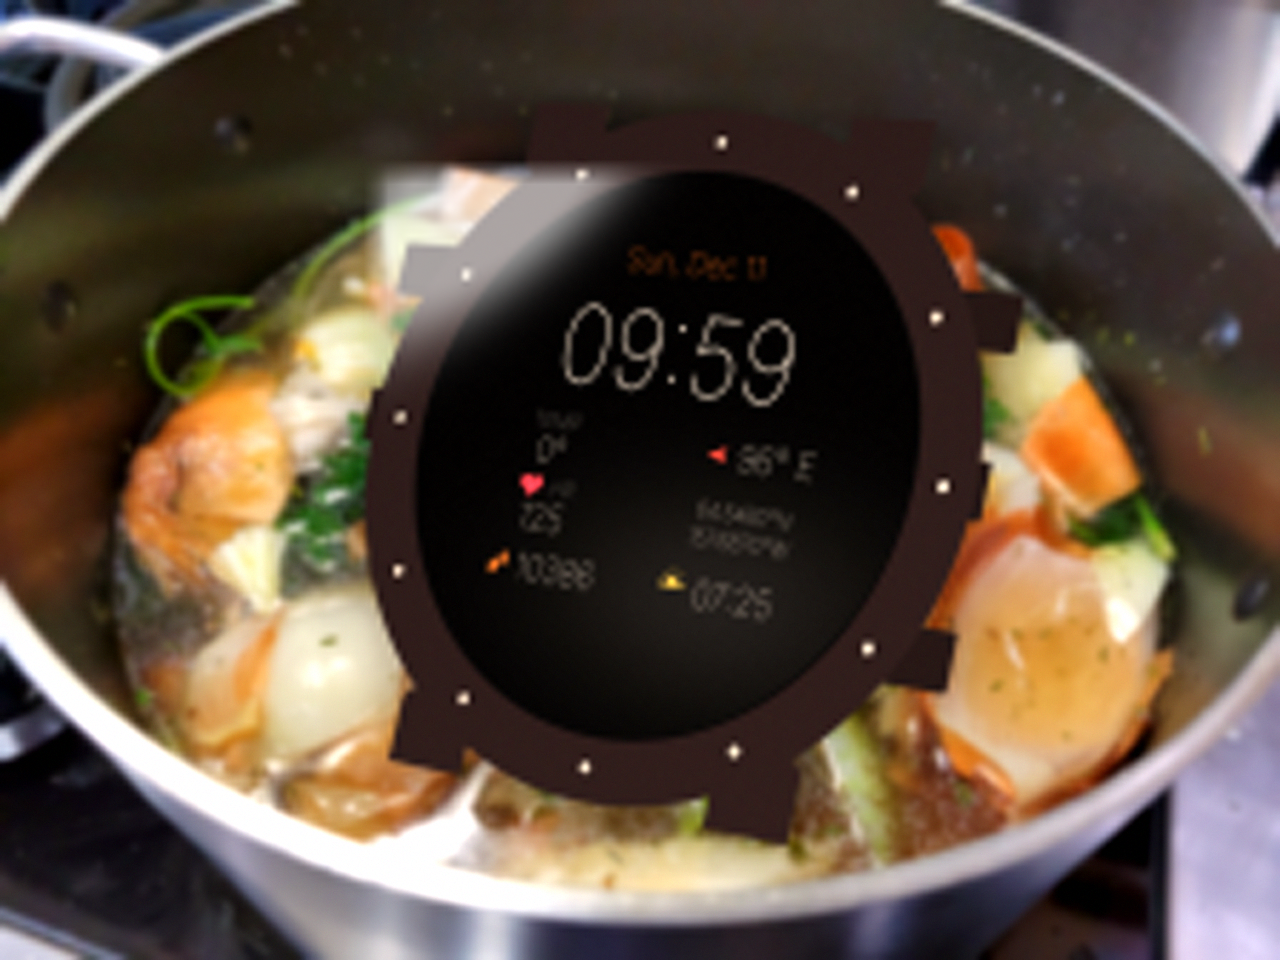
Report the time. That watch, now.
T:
9:59
